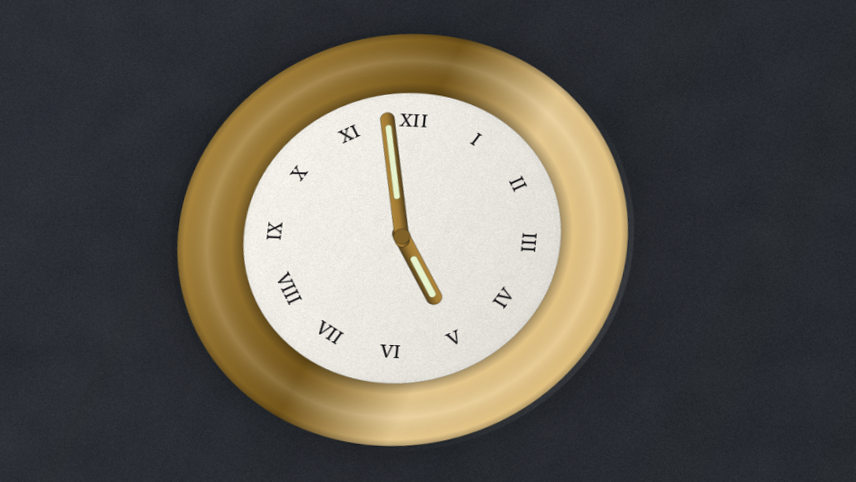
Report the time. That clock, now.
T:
4:58
